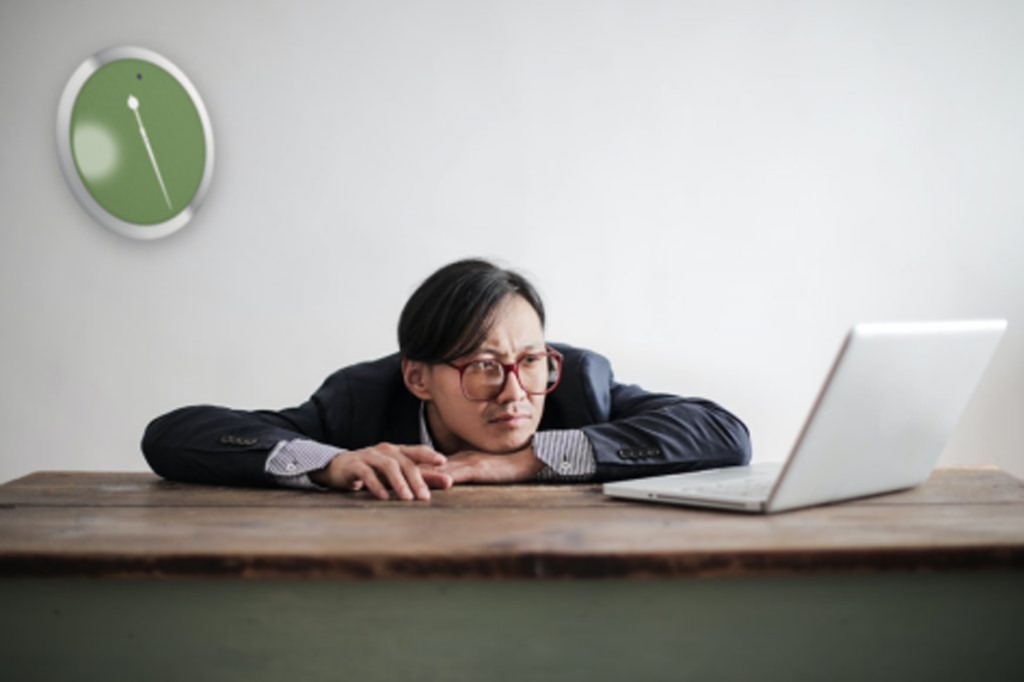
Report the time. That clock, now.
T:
11:27
